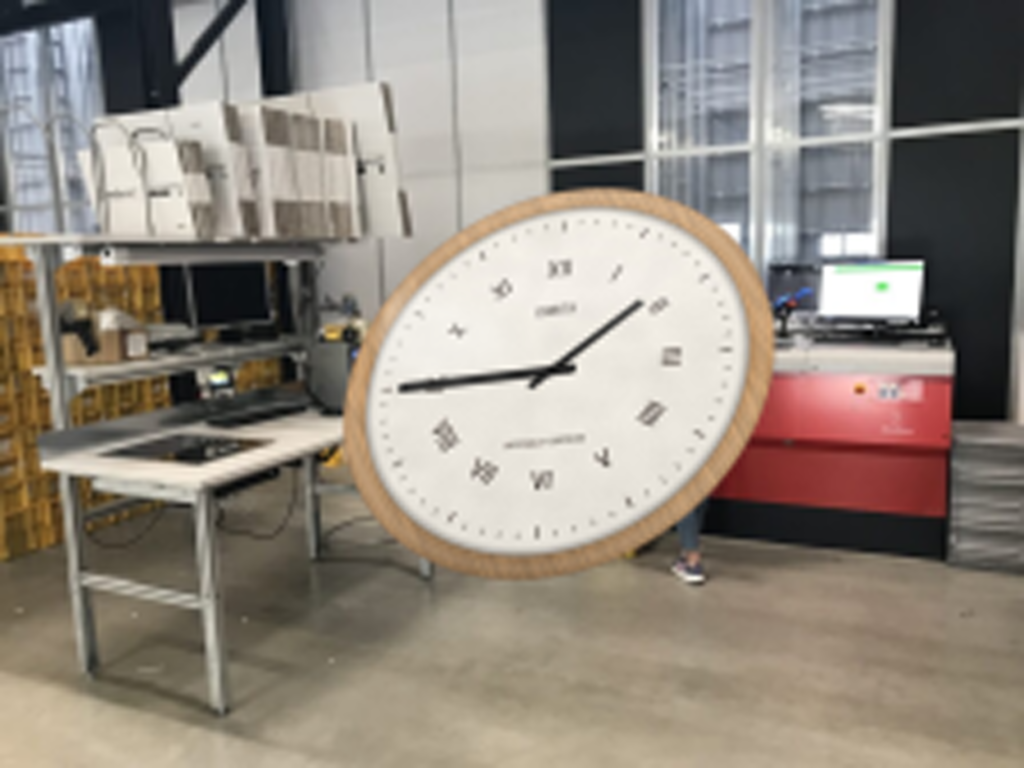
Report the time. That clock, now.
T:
1:45
